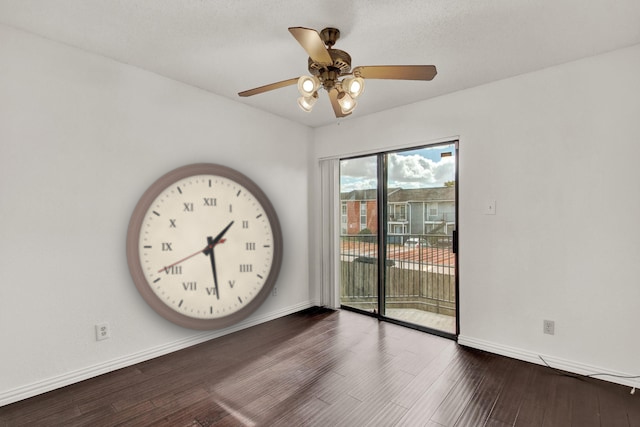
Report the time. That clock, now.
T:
1:28:41
